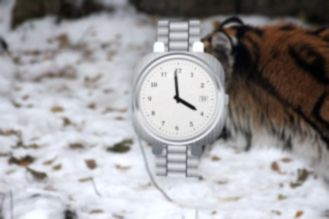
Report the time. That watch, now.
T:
3:59
